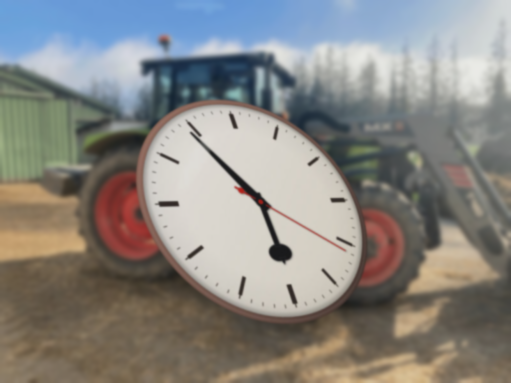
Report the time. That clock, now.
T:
5:54:21
